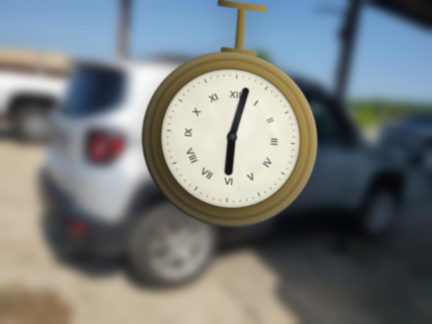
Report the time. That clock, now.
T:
6:02
